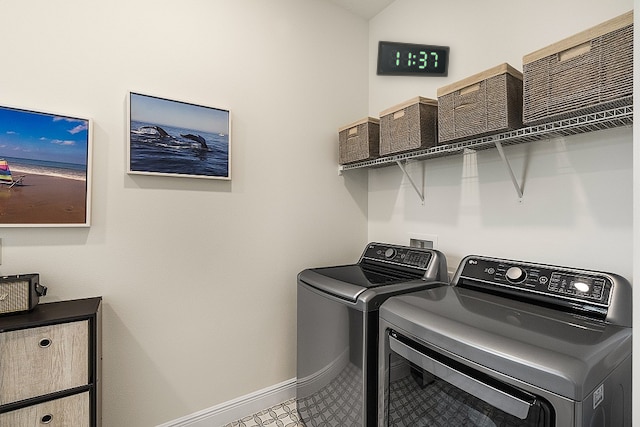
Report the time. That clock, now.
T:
11:37
